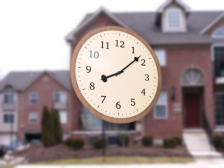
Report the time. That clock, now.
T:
8:08
